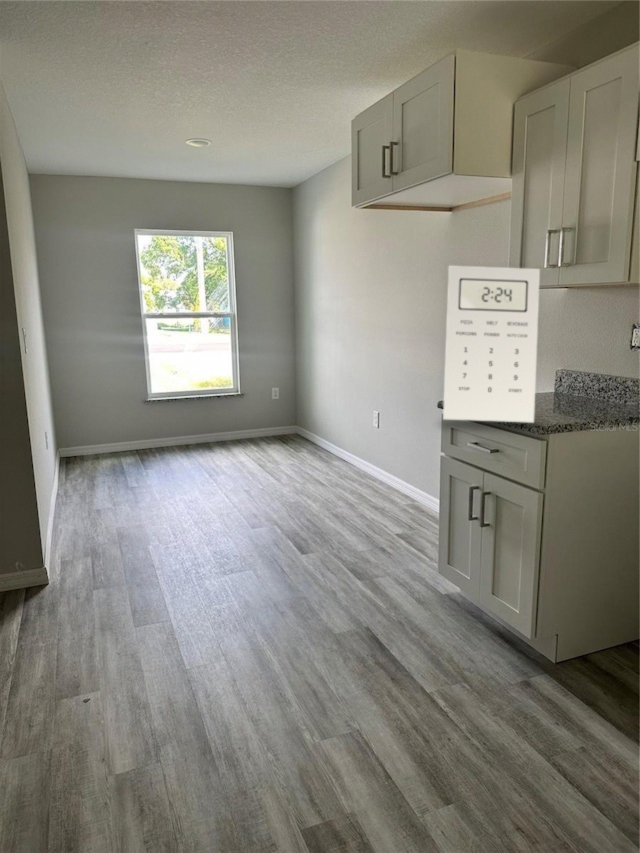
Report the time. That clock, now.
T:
2:24
